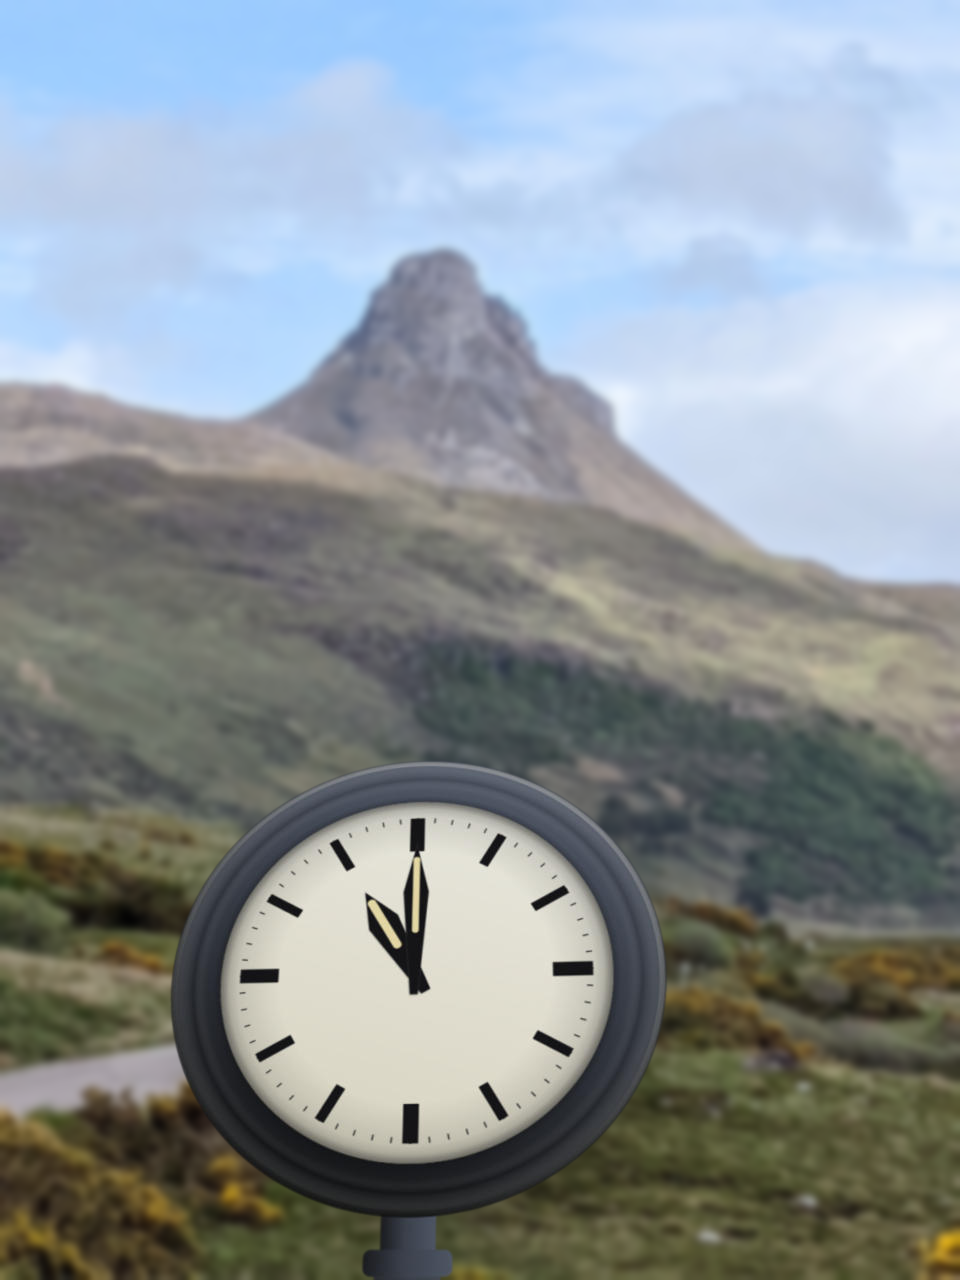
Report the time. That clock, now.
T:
11:00
